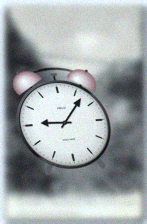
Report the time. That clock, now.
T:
9:07
